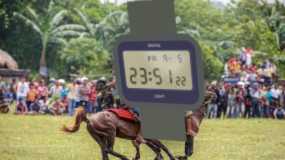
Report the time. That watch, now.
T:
23:51
